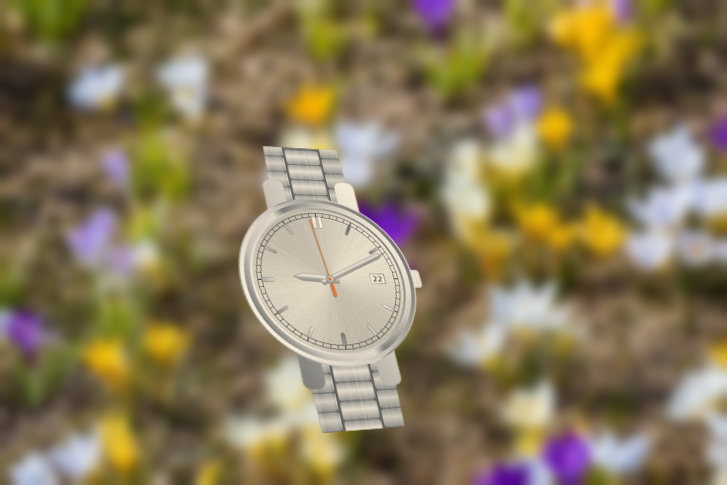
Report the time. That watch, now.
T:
9:10:59
